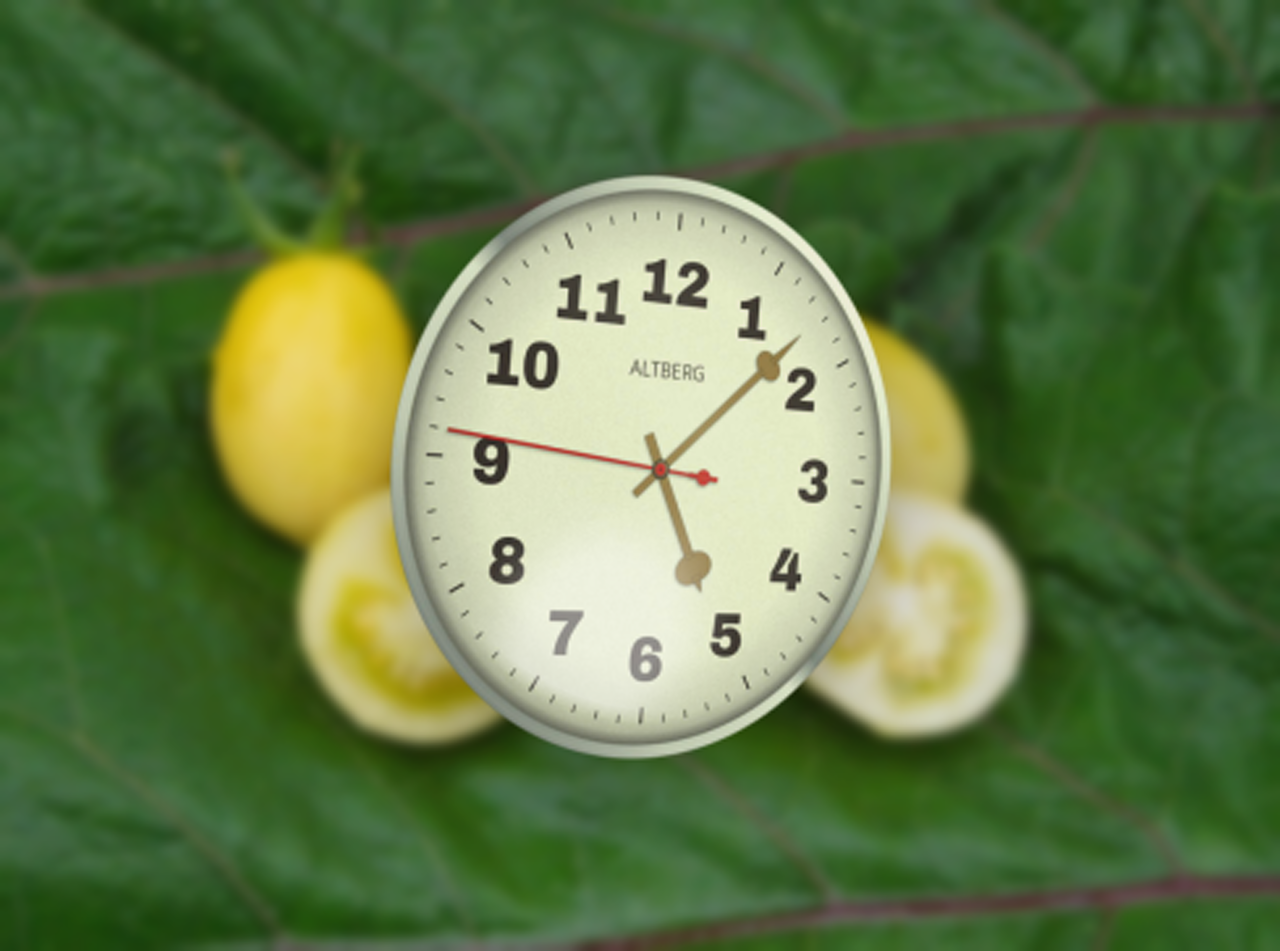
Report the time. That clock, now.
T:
5:07:46
